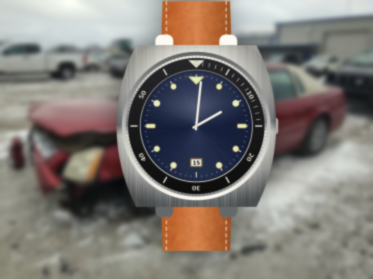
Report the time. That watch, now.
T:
2:01
